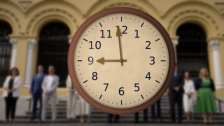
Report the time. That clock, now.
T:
8:59
